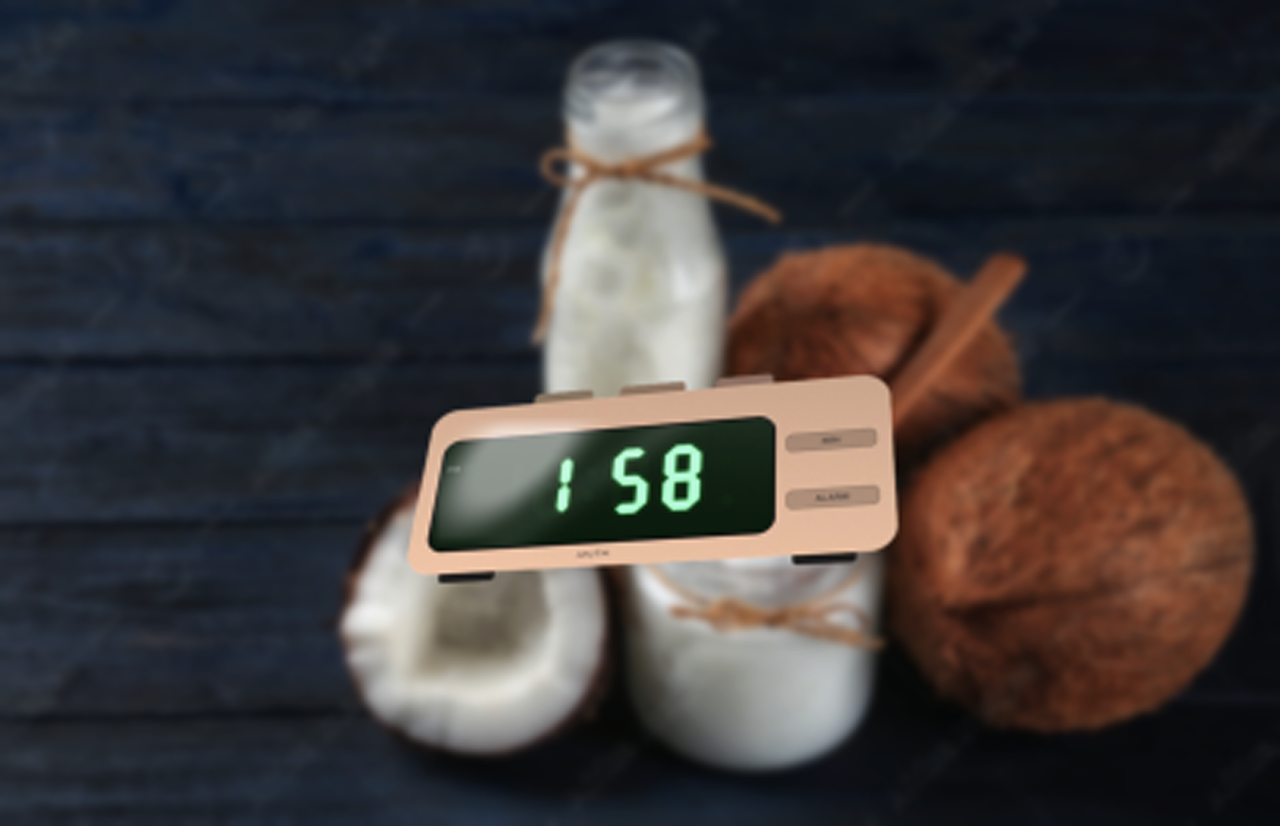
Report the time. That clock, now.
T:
1:58
